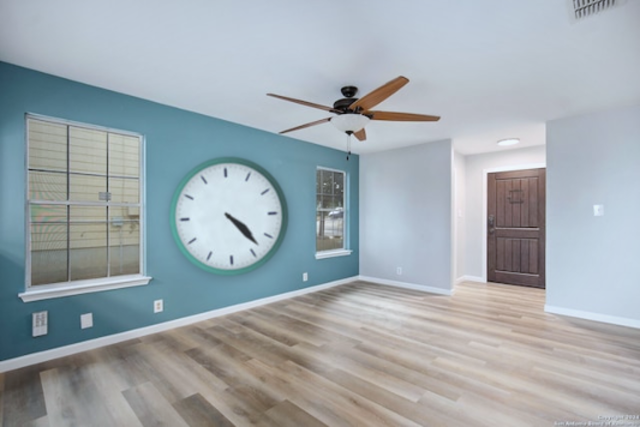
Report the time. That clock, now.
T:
4:23
